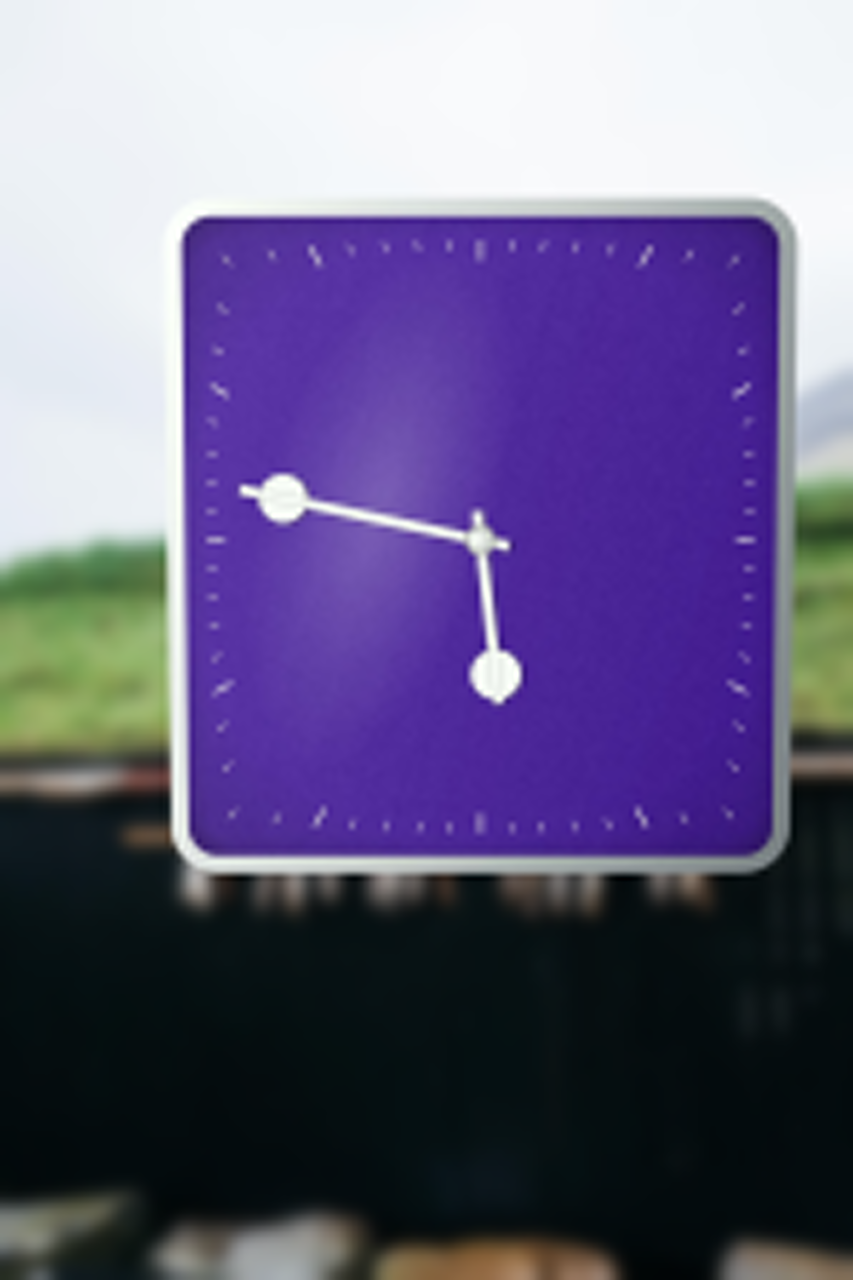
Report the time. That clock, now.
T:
5:47
